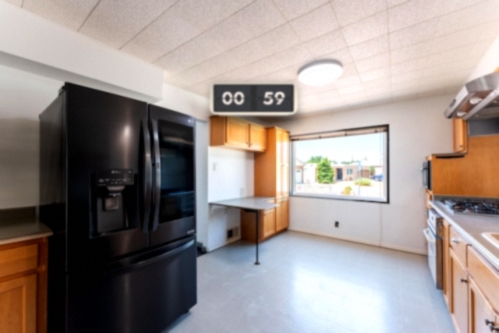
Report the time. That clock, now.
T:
0:59
